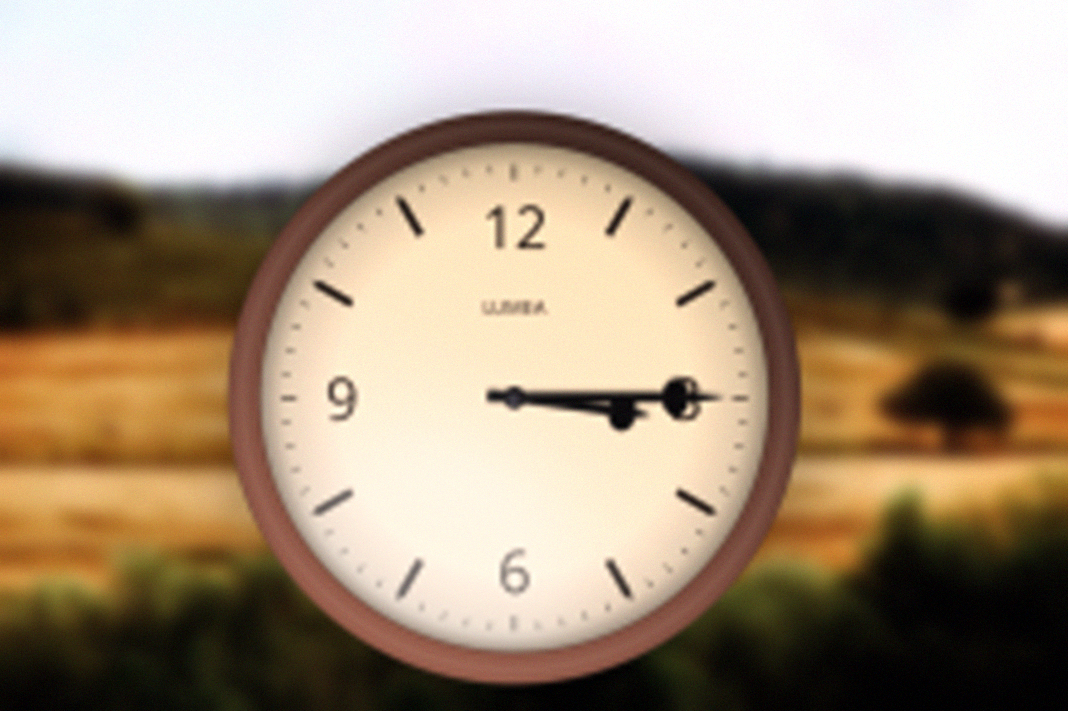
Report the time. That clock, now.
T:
3:15
